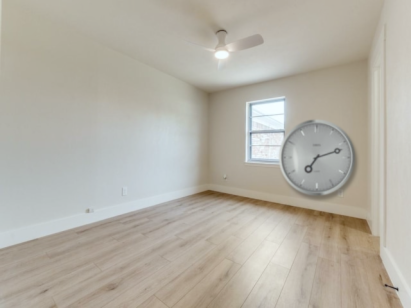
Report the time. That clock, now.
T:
7:12
